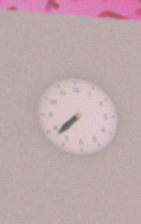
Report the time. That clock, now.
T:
7:38
